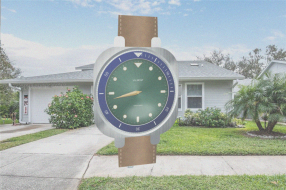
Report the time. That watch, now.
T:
8:43
